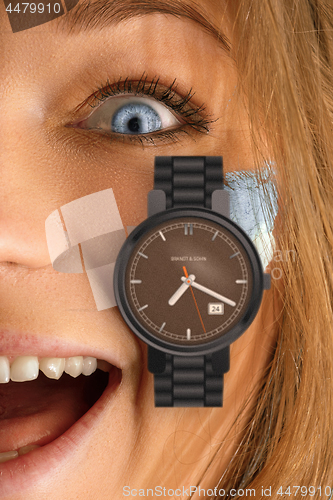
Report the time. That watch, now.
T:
7:19:27
